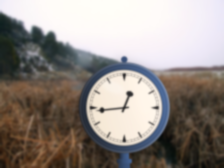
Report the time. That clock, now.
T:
12:44
